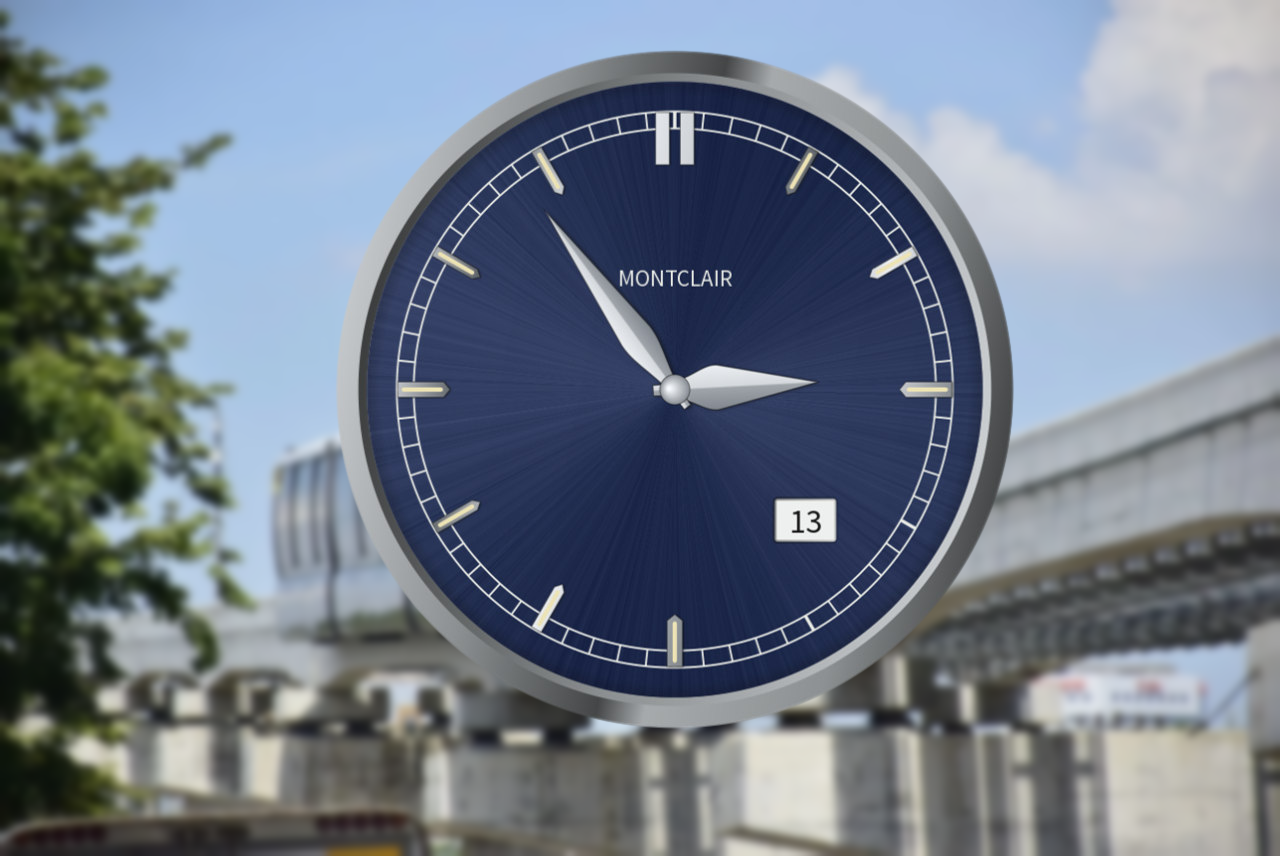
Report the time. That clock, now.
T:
2:54
